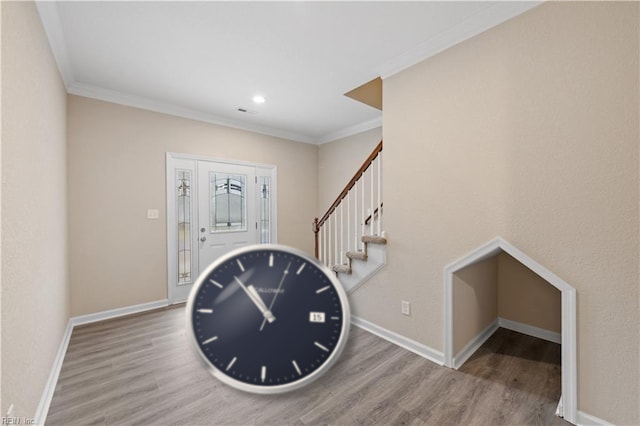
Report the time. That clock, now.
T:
10:53:03
